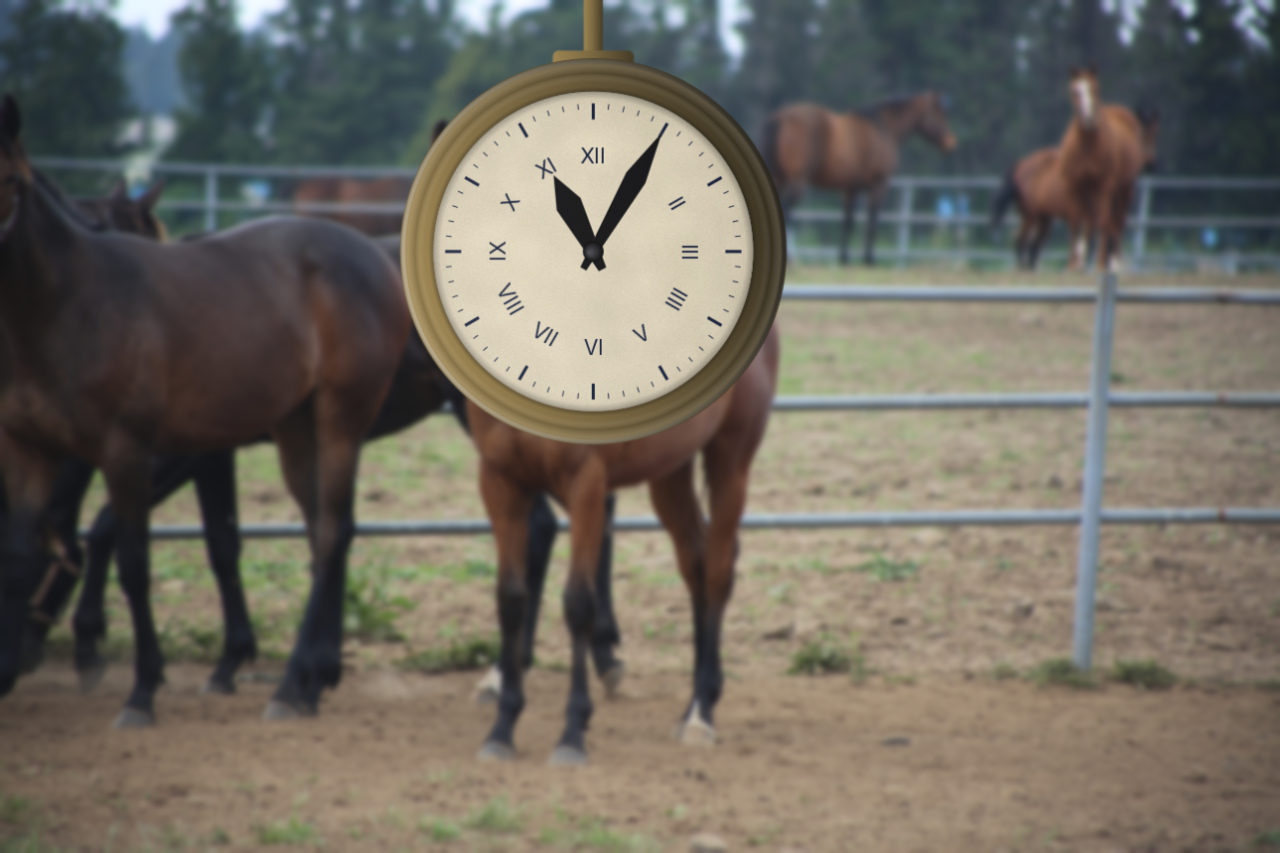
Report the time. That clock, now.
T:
11:05
